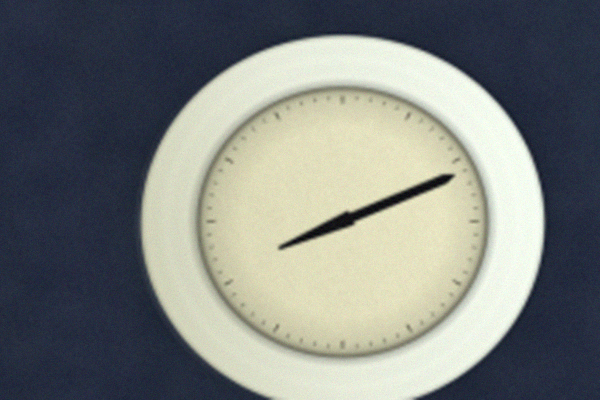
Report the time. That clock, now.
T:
8:11
